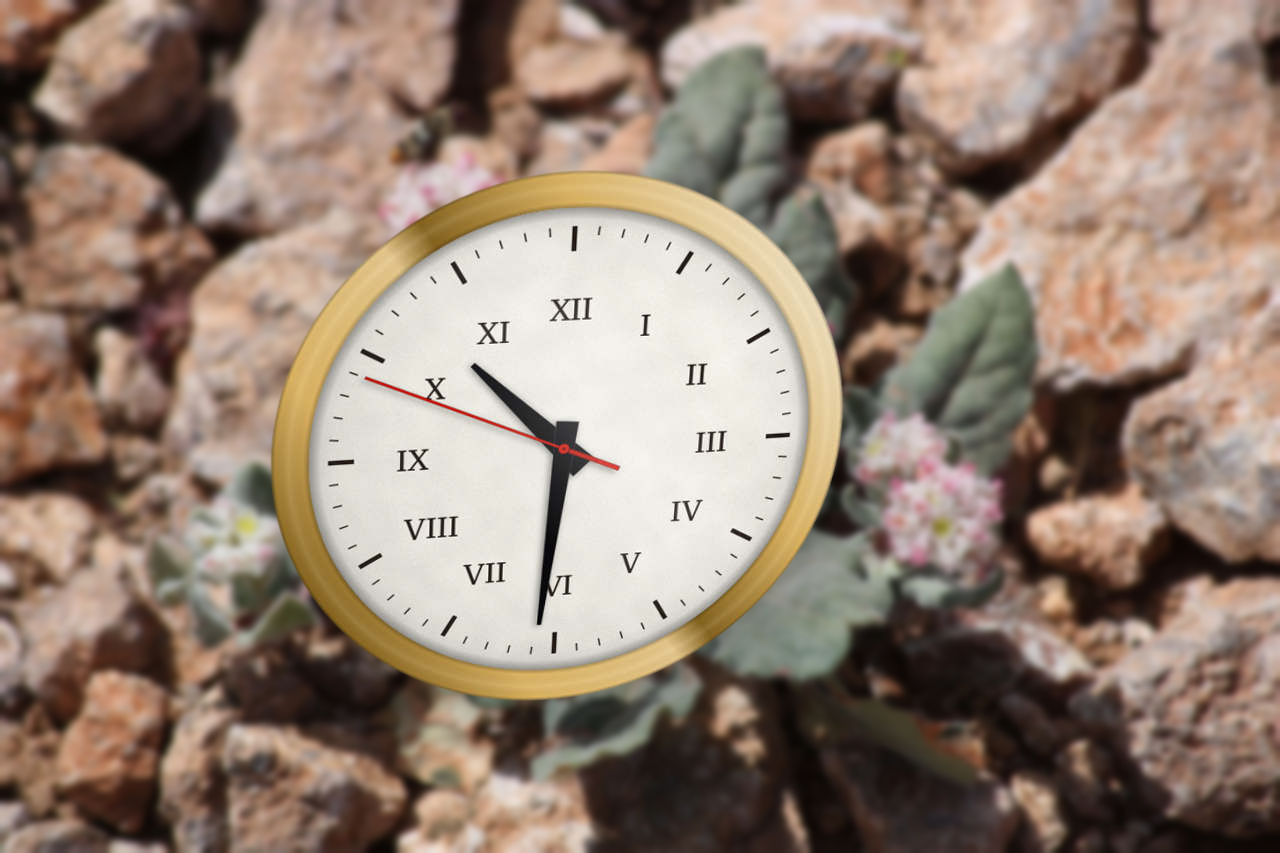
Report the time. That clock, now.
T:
10:30:49
